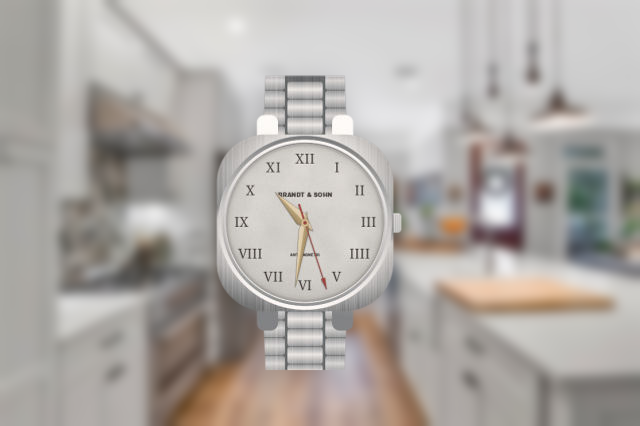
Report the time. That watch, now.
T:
10:31:27
